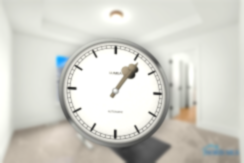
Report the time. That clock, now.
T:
1:06
